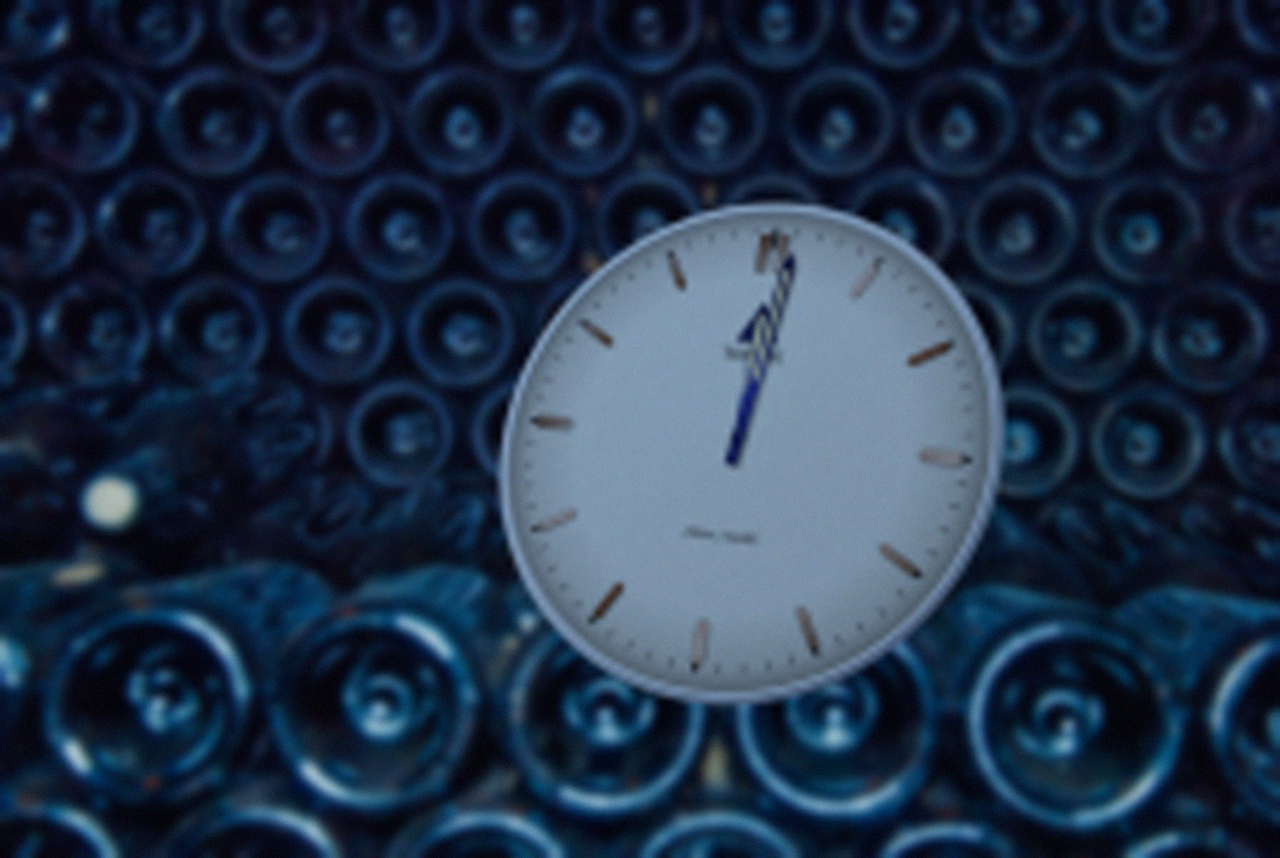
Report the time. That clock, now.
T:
12:01
